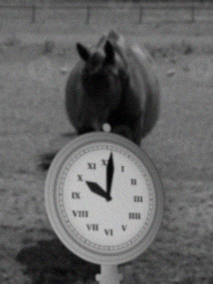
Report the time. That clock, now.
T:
10:01
